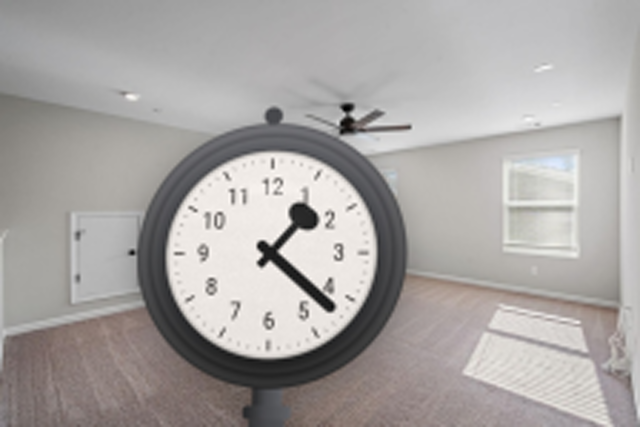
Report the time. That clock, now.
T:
1:22
